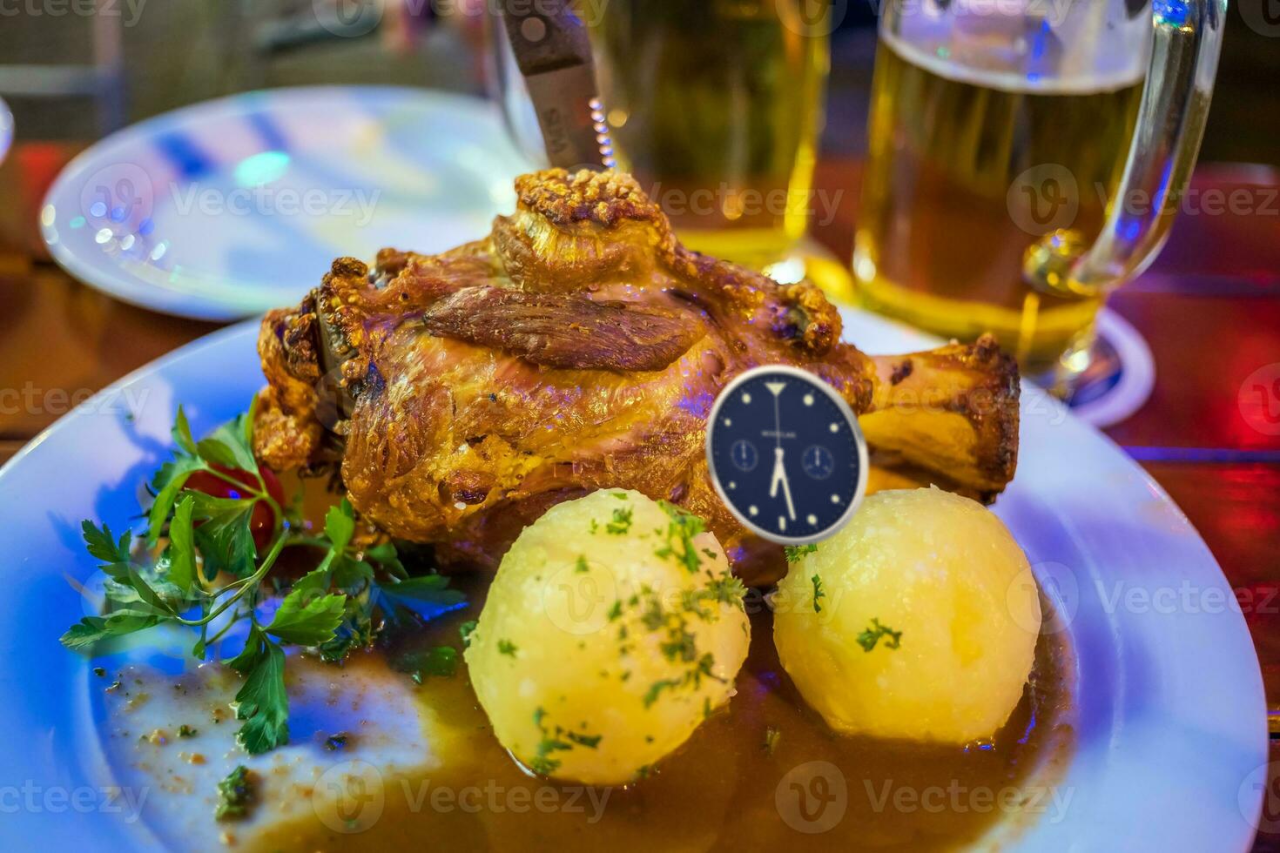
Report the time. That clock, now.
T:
6:28
